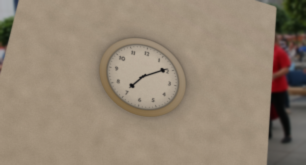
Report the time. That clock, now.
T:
7:09
